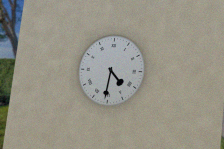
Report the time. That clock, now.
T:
4:31
